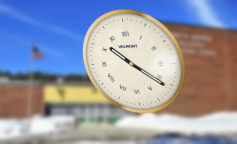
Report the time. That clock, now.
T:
10:21
